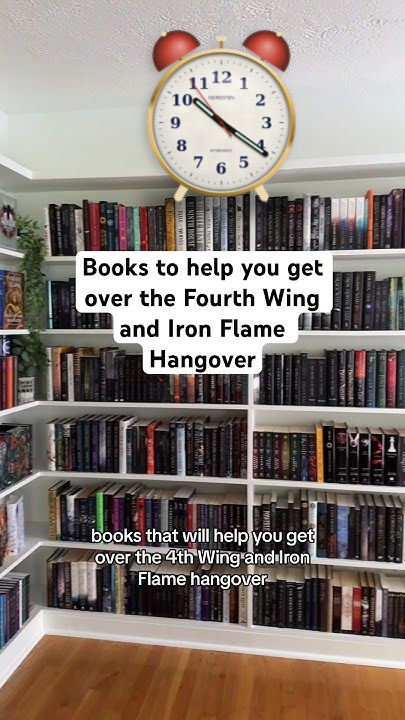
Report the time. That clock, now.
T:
10:20:54
